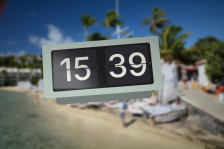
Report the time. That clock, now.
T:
15:39
